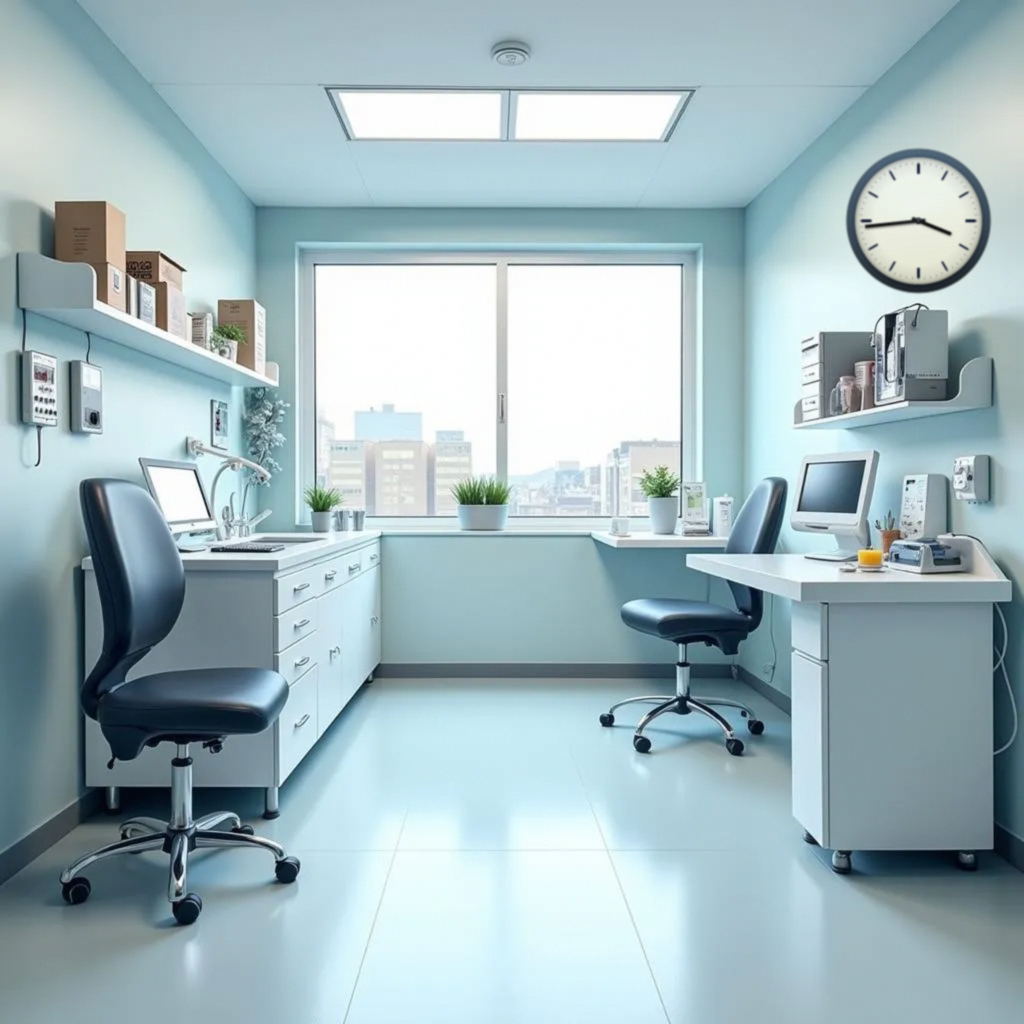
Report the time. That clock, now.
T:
3:44
